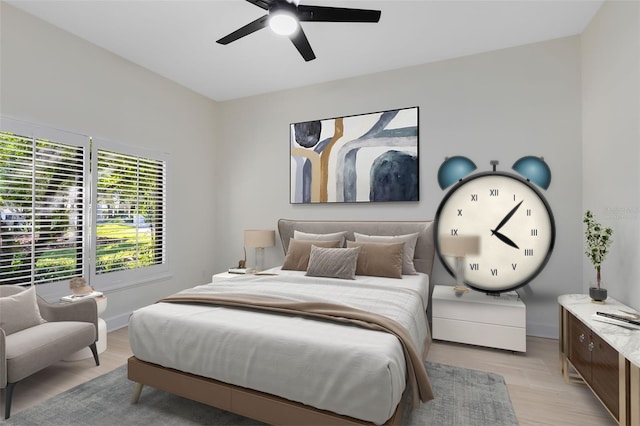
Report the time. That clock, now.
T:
4:07
